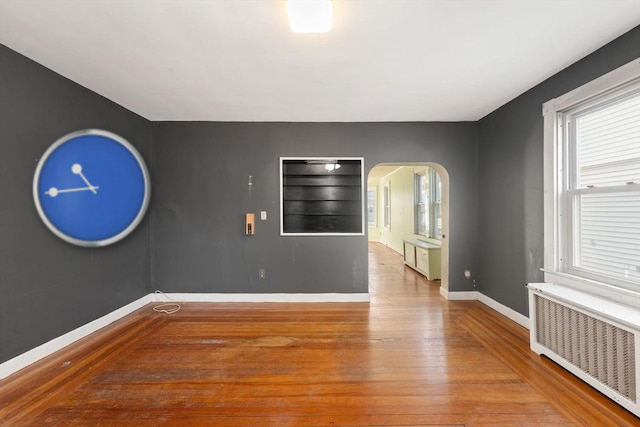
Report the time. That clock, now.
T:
10:44
